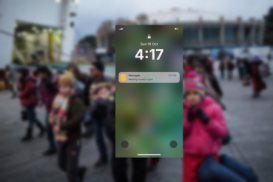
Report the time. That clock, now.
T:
4:17
